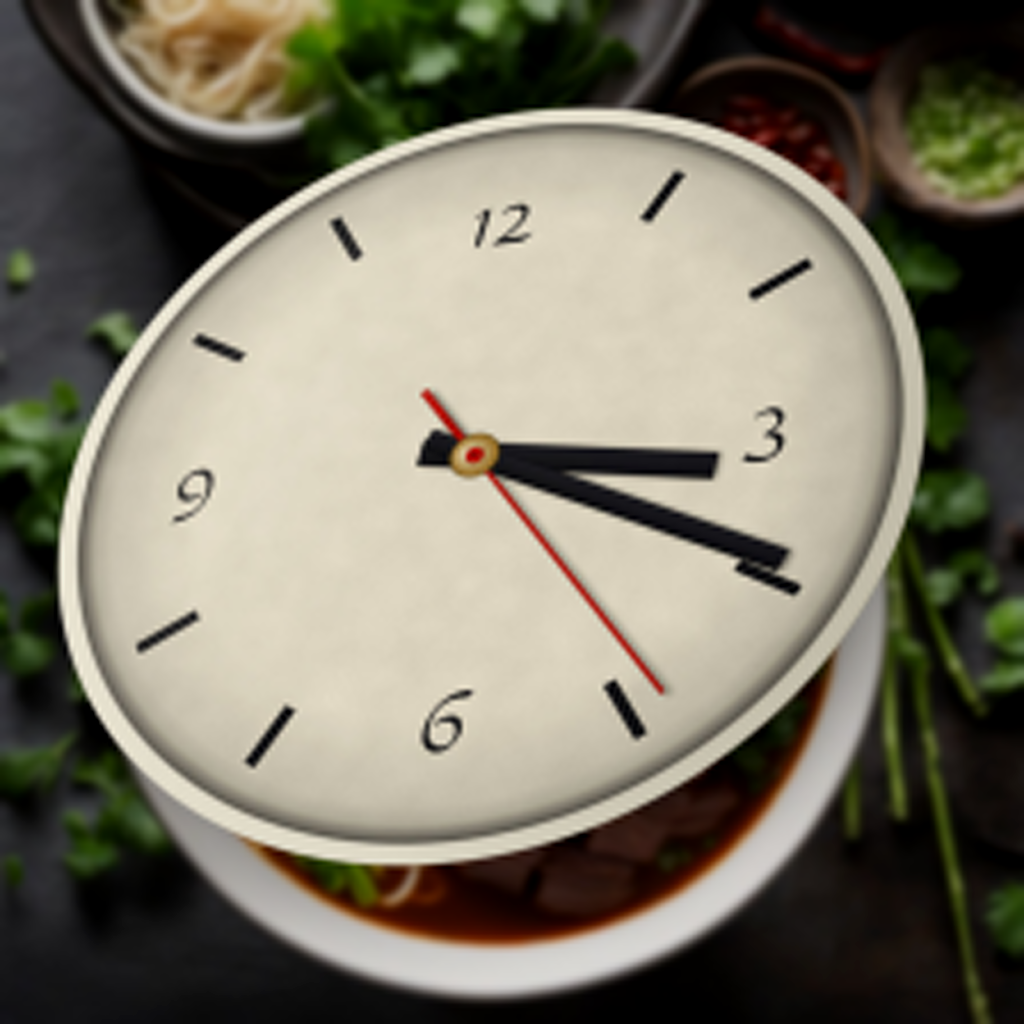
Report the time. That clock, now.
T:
3:19:24
